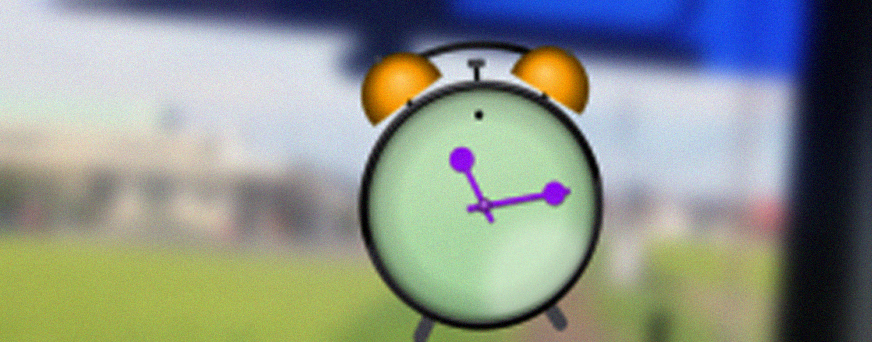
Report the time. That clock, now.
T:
11:14
